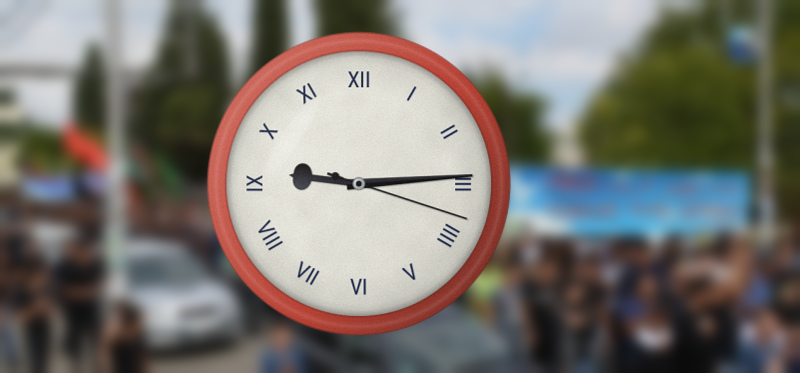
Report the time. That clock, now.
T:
9:14:18
